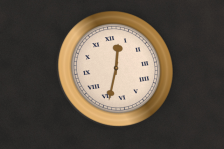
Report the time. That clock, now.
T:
12:34
